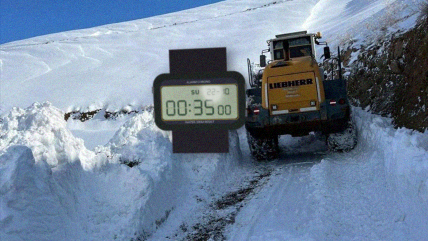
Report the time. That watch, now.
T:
0:35:00
